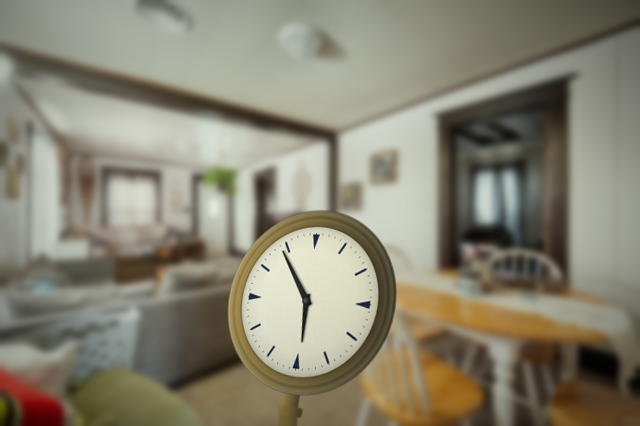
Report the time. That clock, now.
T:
5:54
